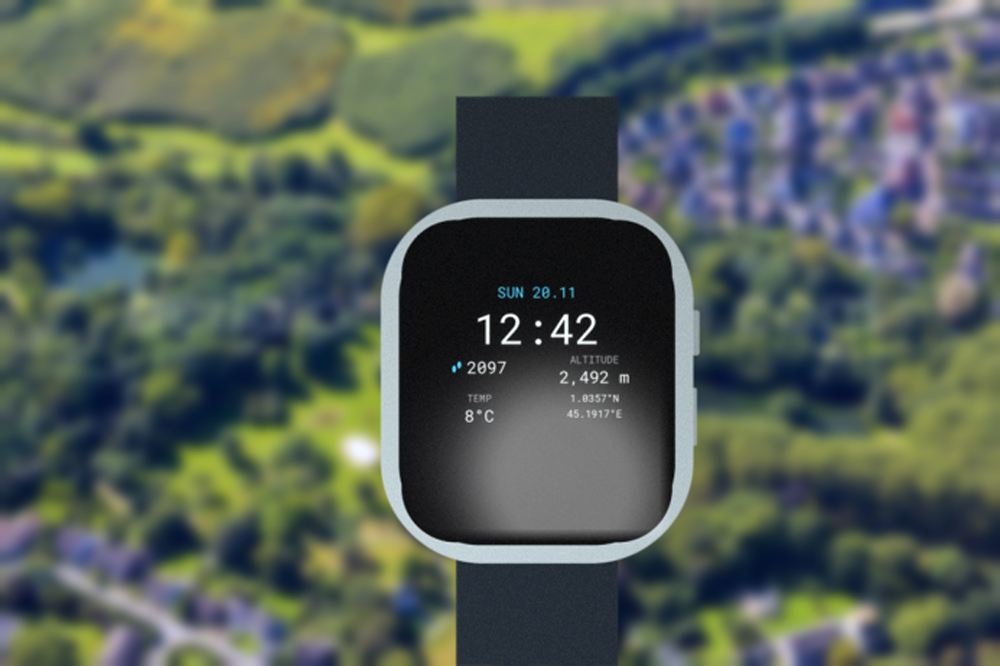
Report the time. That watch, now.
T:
12:42
